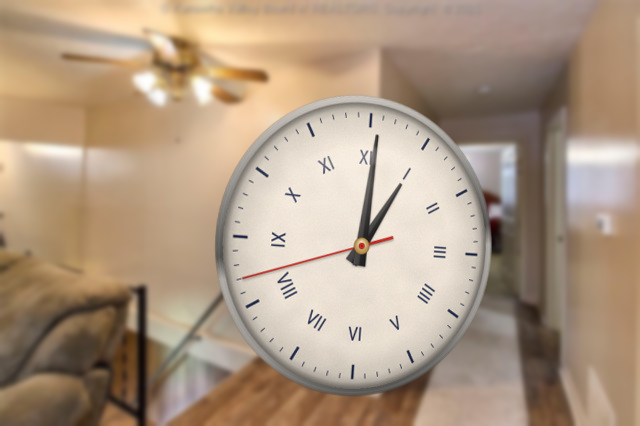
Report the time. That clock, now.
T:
1:00:42
